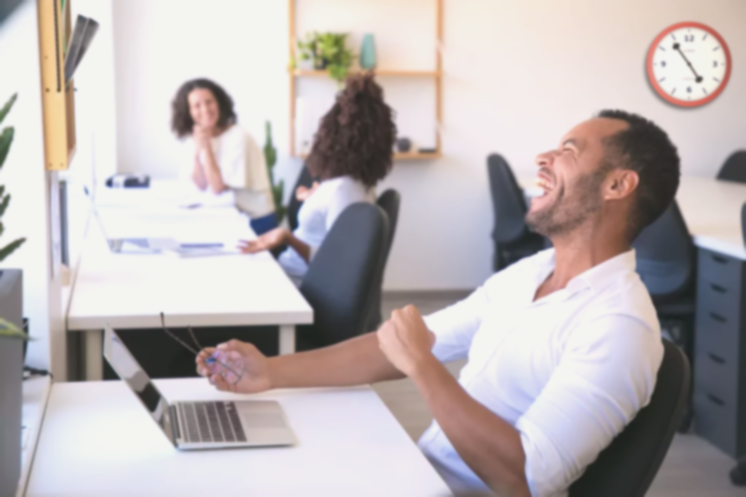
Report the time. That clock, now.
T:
4:54
